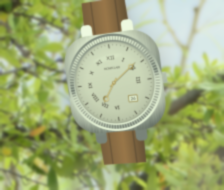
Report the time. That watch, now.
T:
7:09
